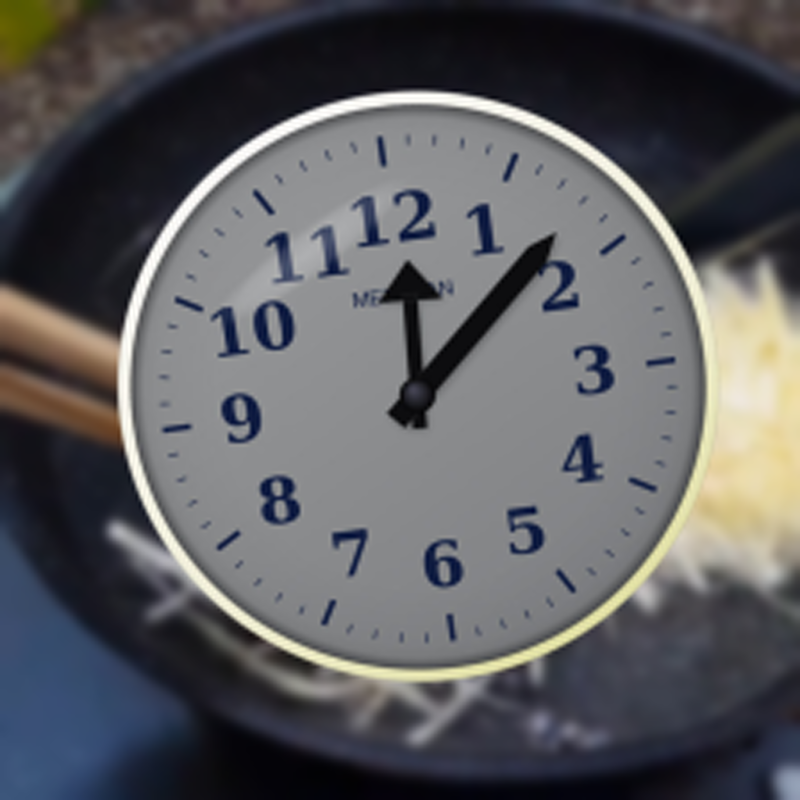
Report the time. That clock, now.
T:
12:08
